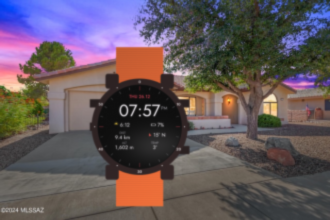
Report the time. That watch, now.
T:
7:57
